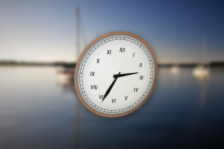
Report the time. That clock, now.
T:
2:34
